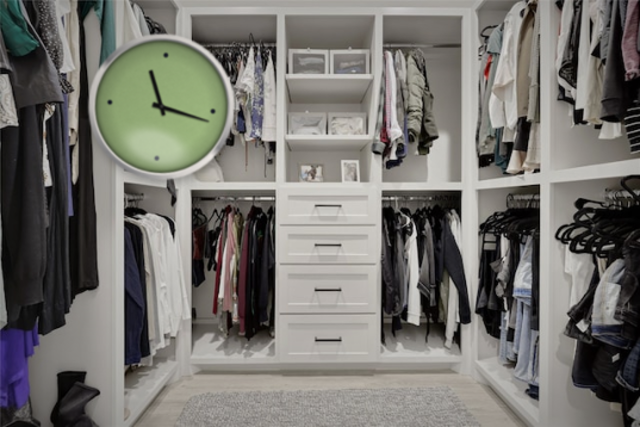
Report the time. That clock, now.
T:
11:17
